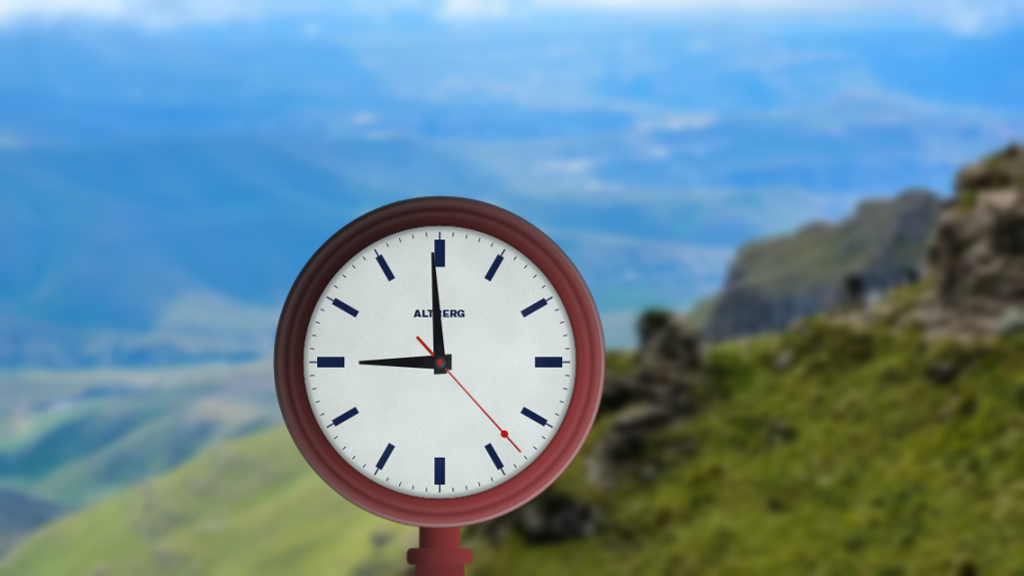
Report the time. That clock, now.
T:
8:59:23
